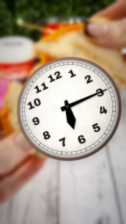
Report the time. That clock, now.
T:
6:15
